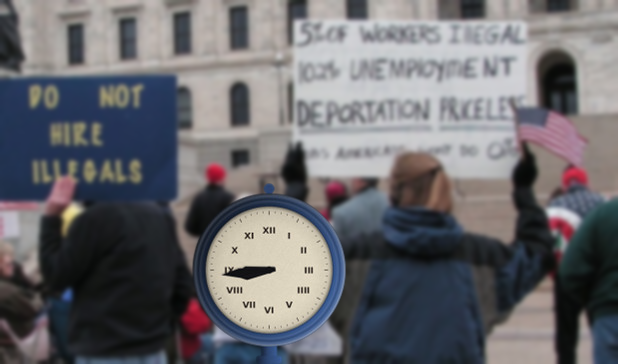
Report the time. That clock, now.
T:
8:44
